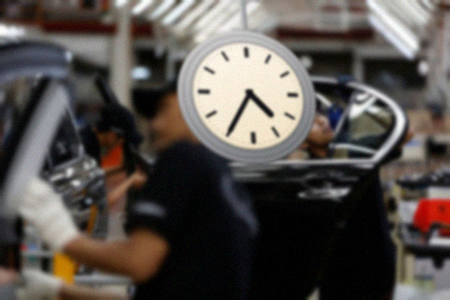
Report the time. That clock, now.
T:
4:35
